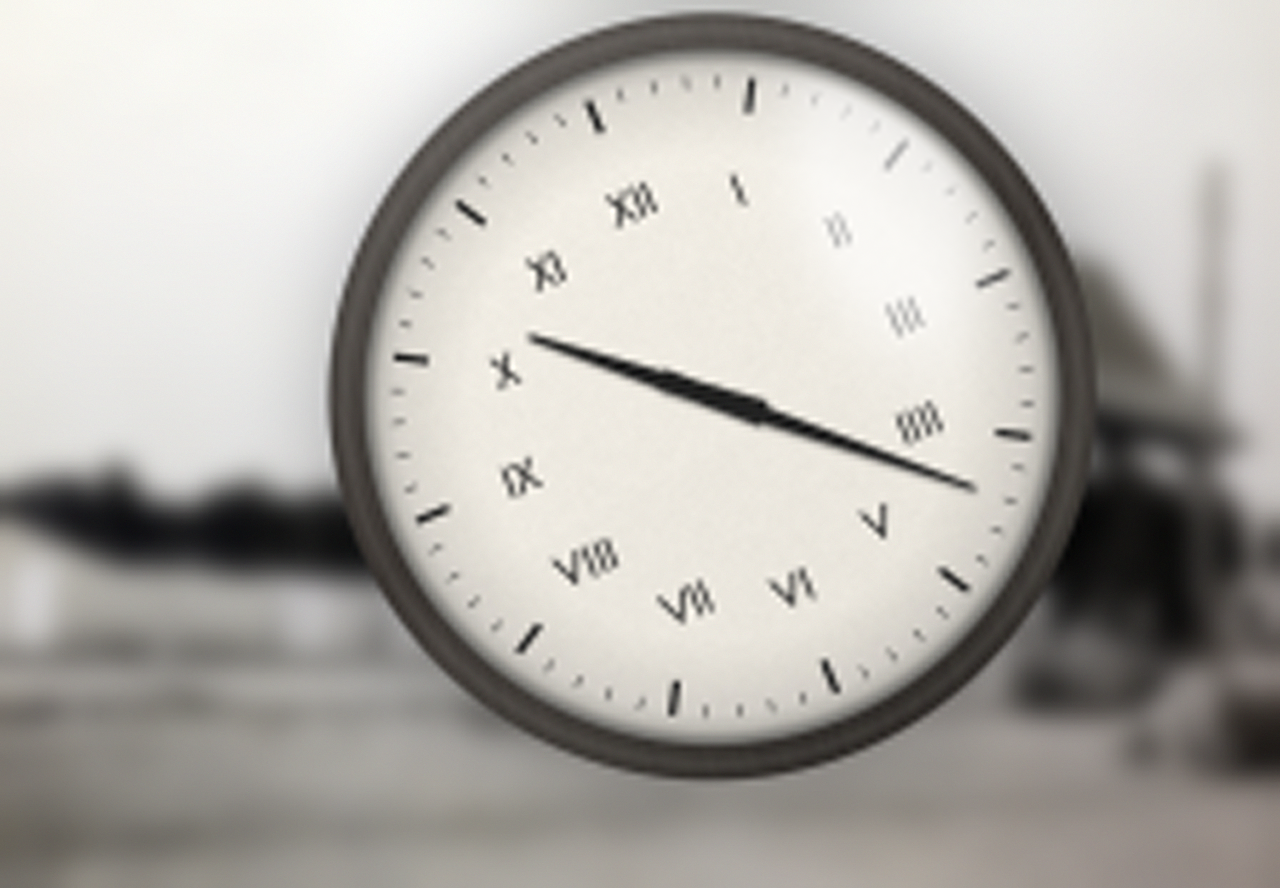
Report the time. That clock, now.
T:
10:22
